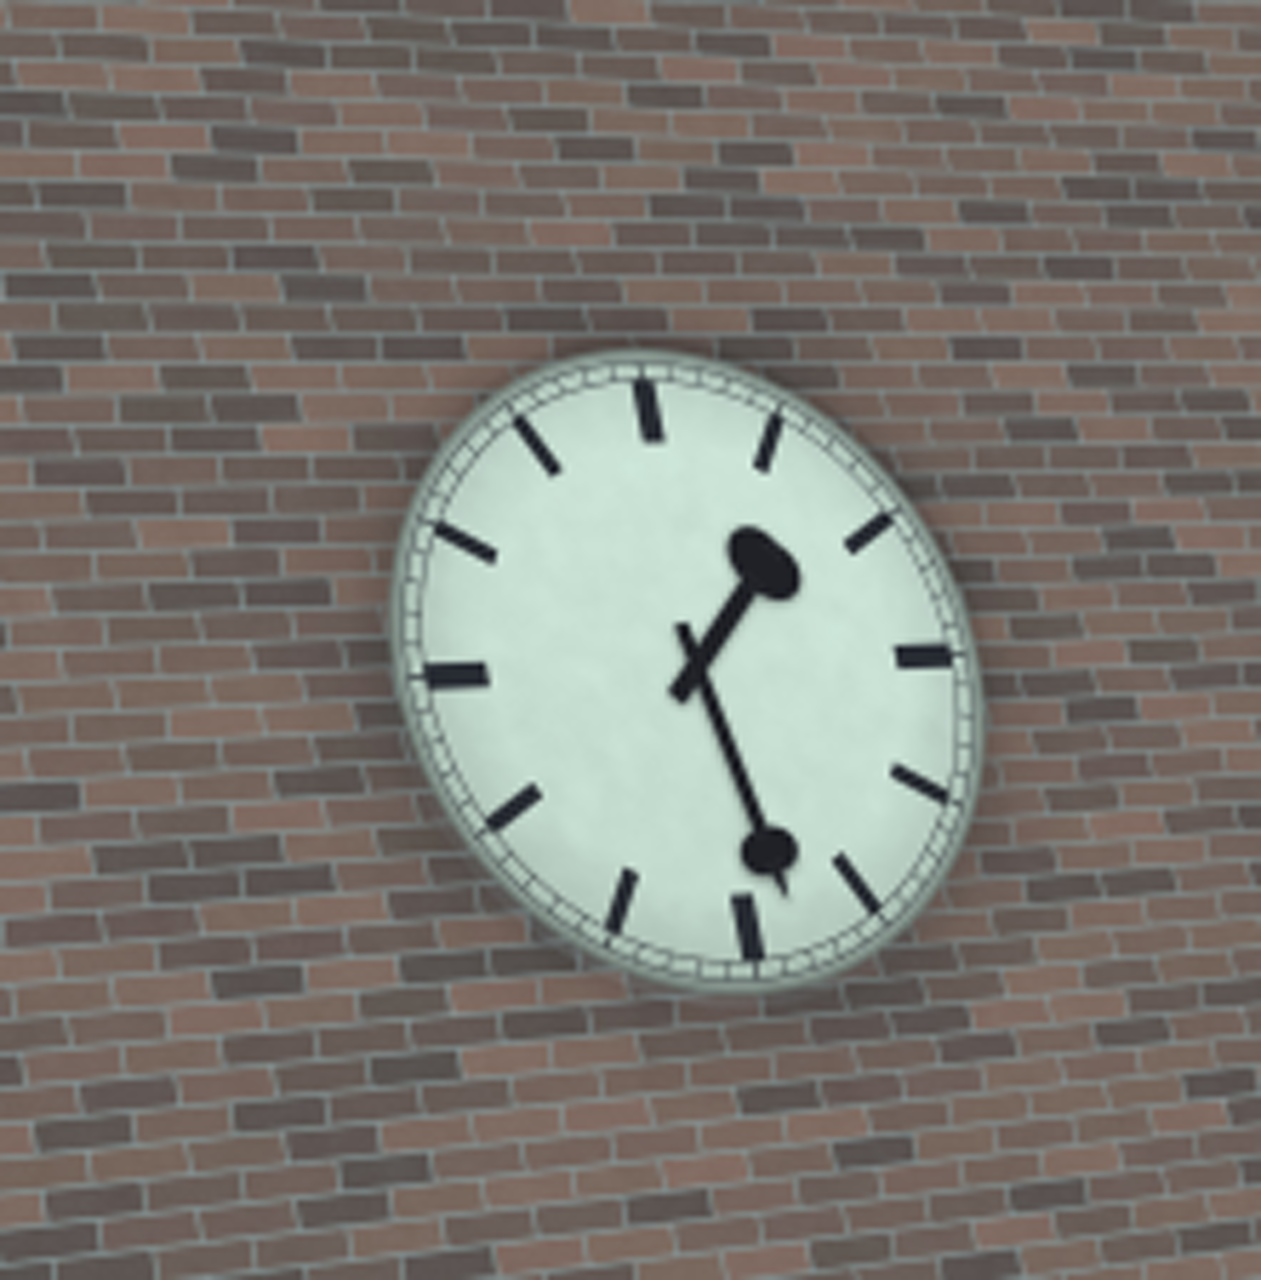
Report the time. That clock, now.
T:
1:28
